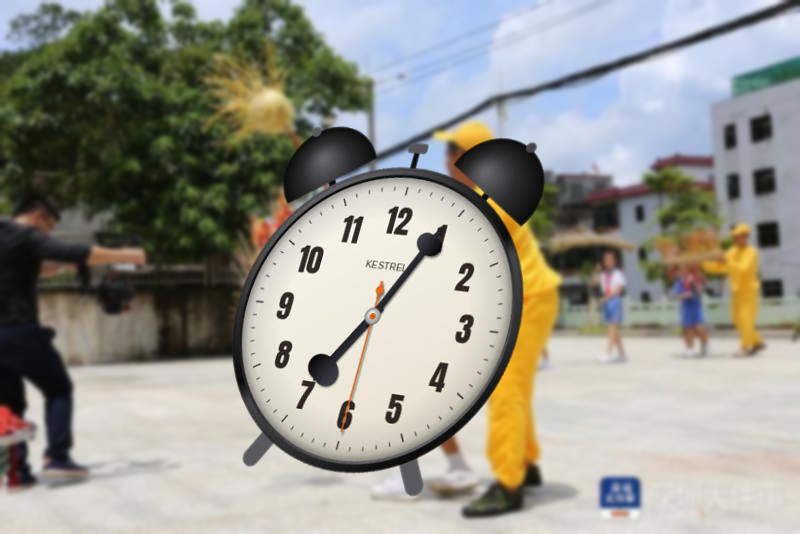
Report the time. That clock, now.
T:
7:04:30
